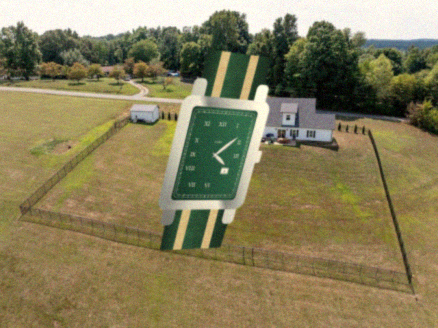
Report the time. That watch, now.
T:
4:08
